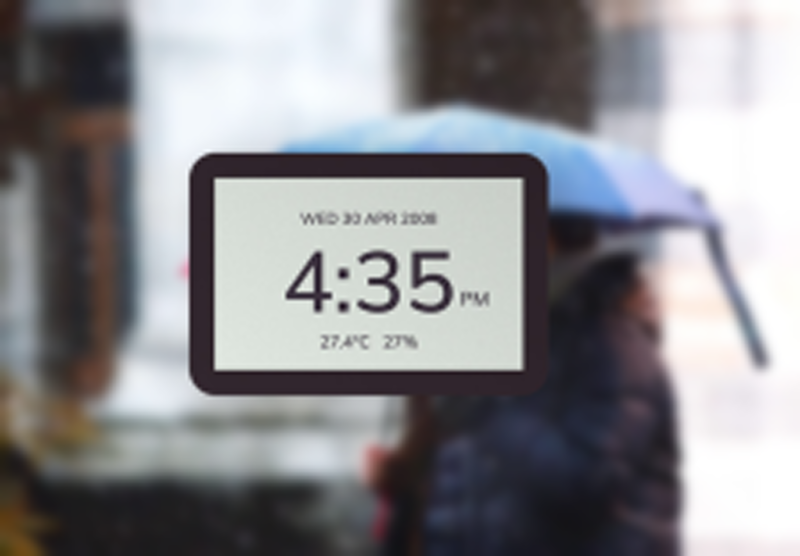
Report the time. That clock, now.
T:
4:35
